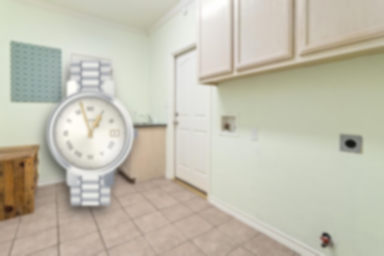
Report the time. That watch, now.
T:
12:57
